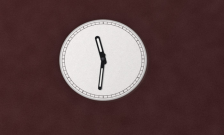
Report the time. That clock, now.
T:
11:31
